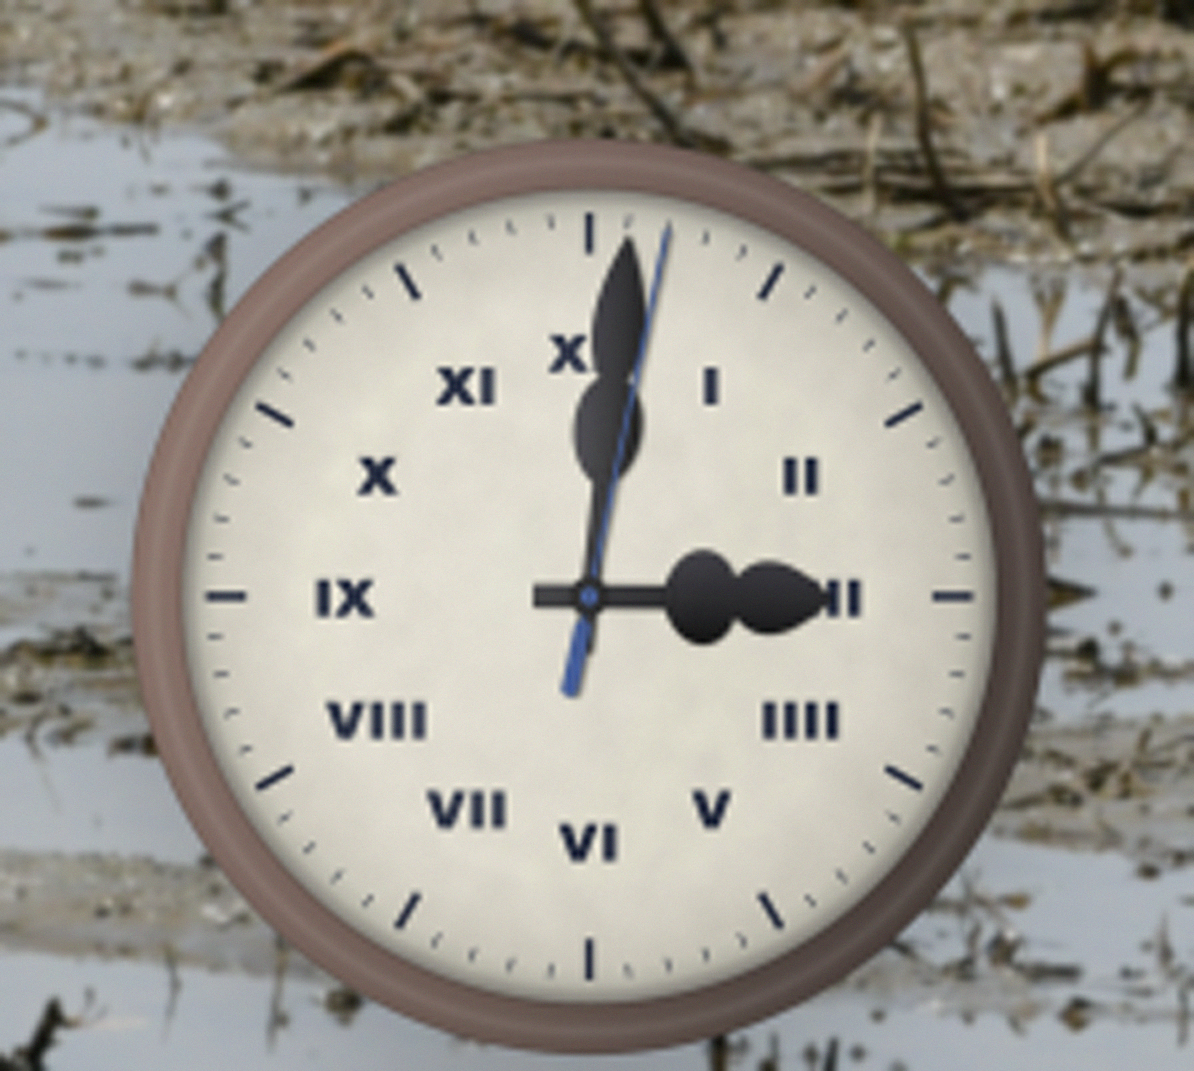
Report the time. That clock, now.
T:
3:01:02
